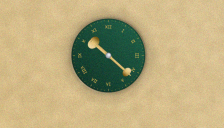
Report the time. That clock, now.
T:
10:22
